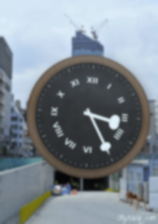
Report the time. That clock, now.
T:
3:25
